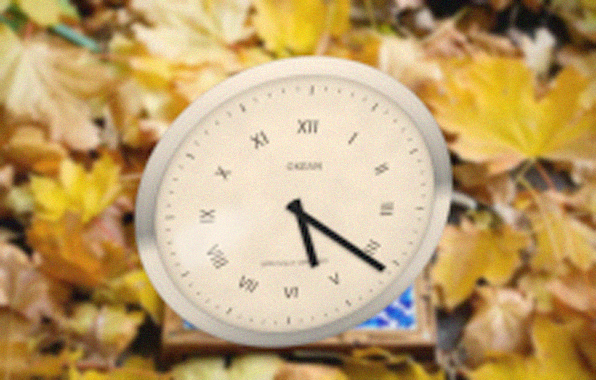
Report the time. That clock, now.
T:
5:21
